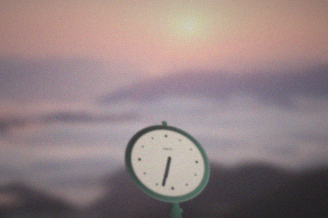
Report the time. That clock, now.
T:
6:33
